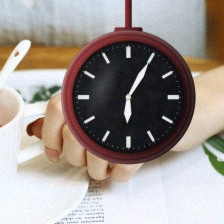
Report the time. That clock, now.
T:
6:05
